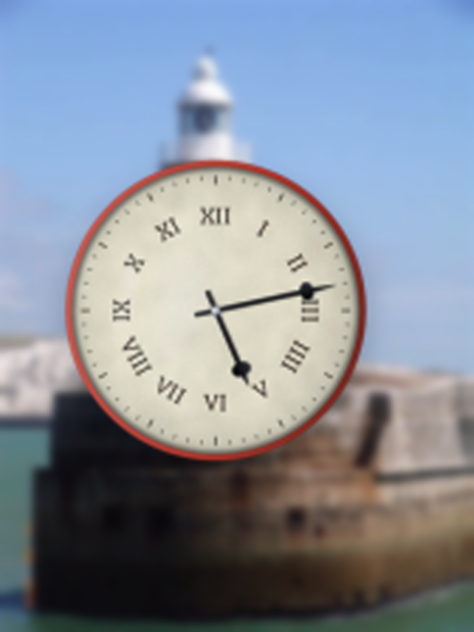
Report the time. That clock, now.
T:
5:13
